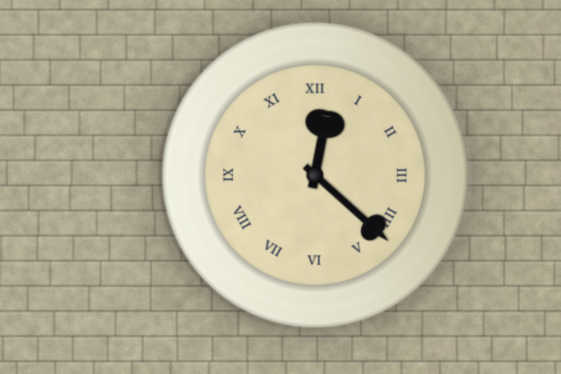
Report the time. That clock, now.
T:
12:22
